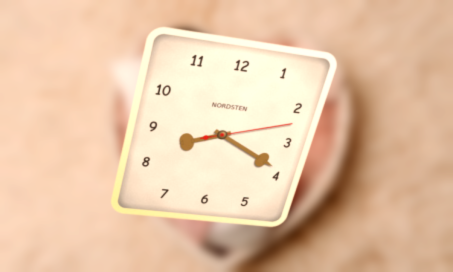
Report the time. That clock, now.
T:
8:19:12
